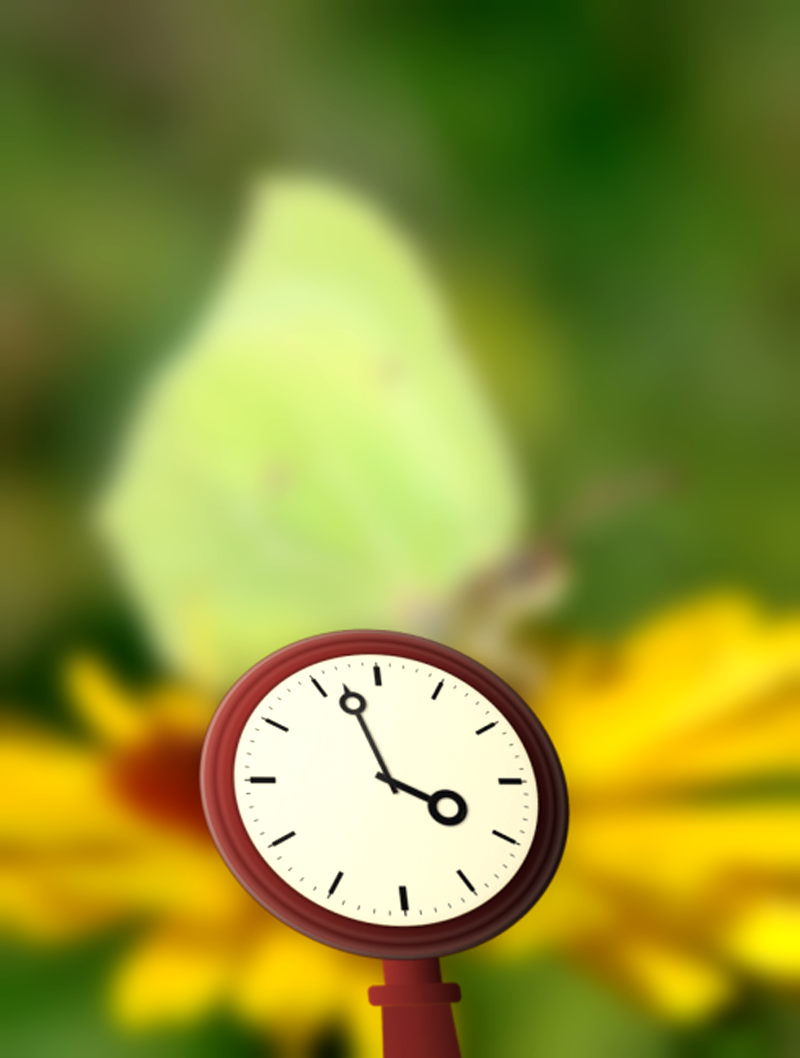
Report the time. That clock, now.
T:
3:57
